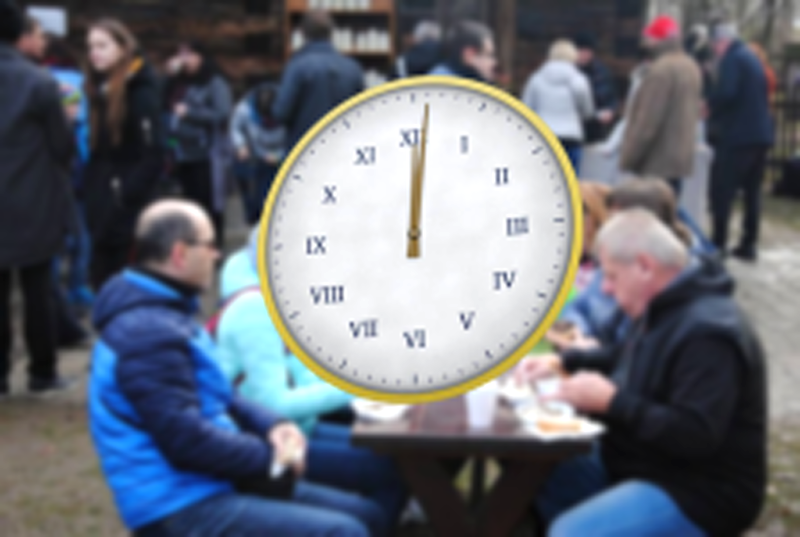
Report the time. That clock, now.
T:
12:01
